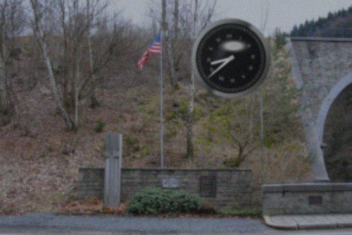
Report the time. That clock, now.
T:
8:39
